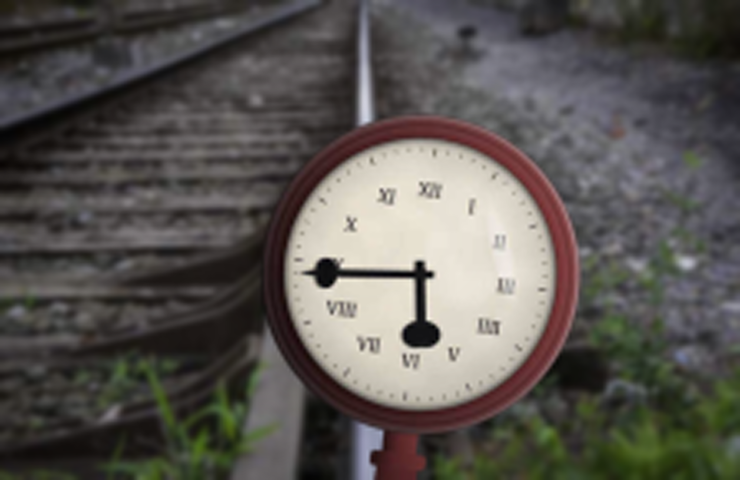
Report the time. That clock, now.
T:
5:44
